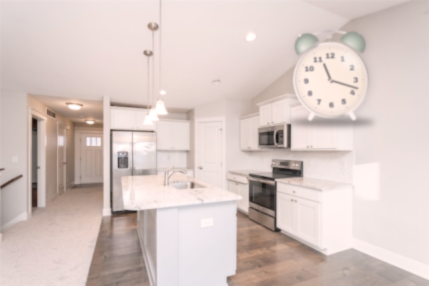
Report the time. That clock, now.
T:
11:18
